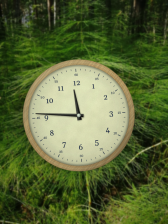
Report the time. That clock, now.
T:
11:46
